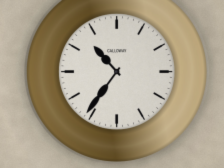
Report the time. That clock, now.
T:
10:36
